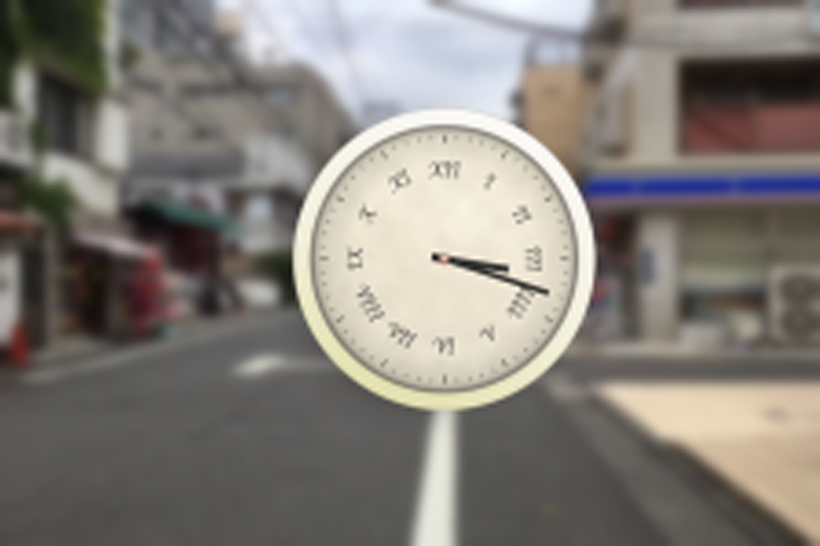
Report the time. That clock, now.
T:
3:18
